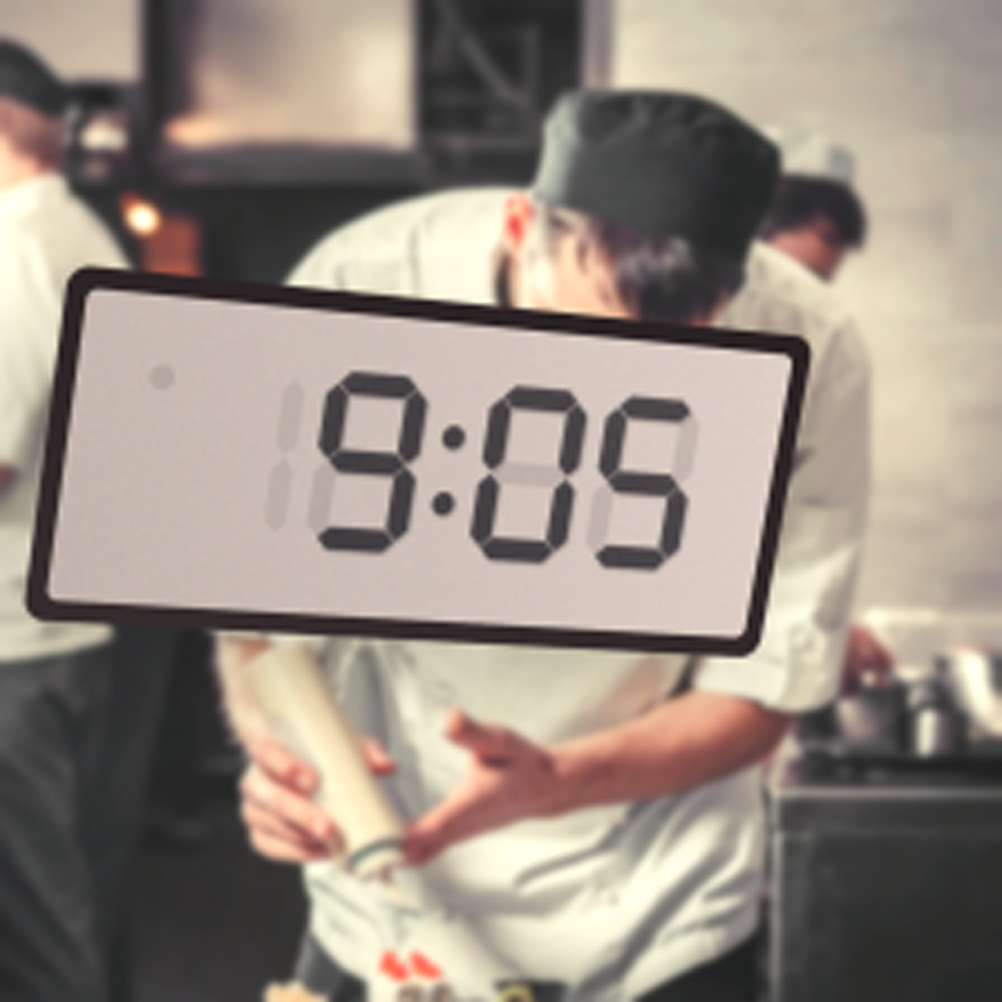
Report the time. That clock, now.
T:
9:05
